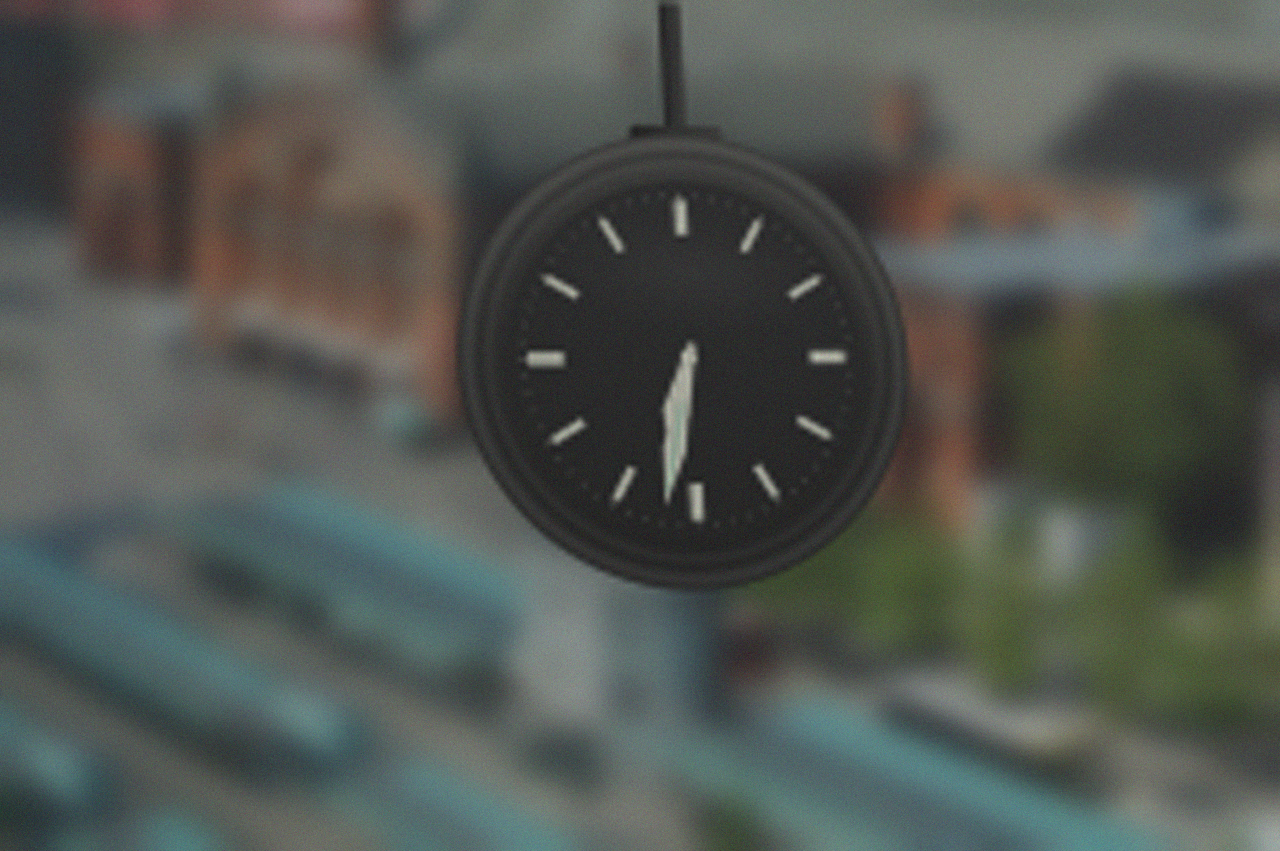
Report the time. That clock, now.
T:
6:32
